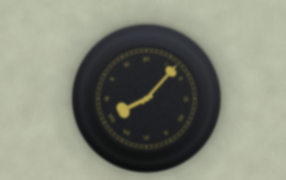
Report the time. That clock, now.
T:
8:07
